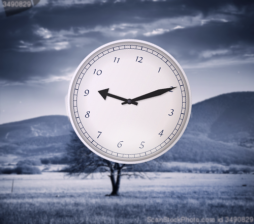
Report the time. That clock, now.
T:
9:10
